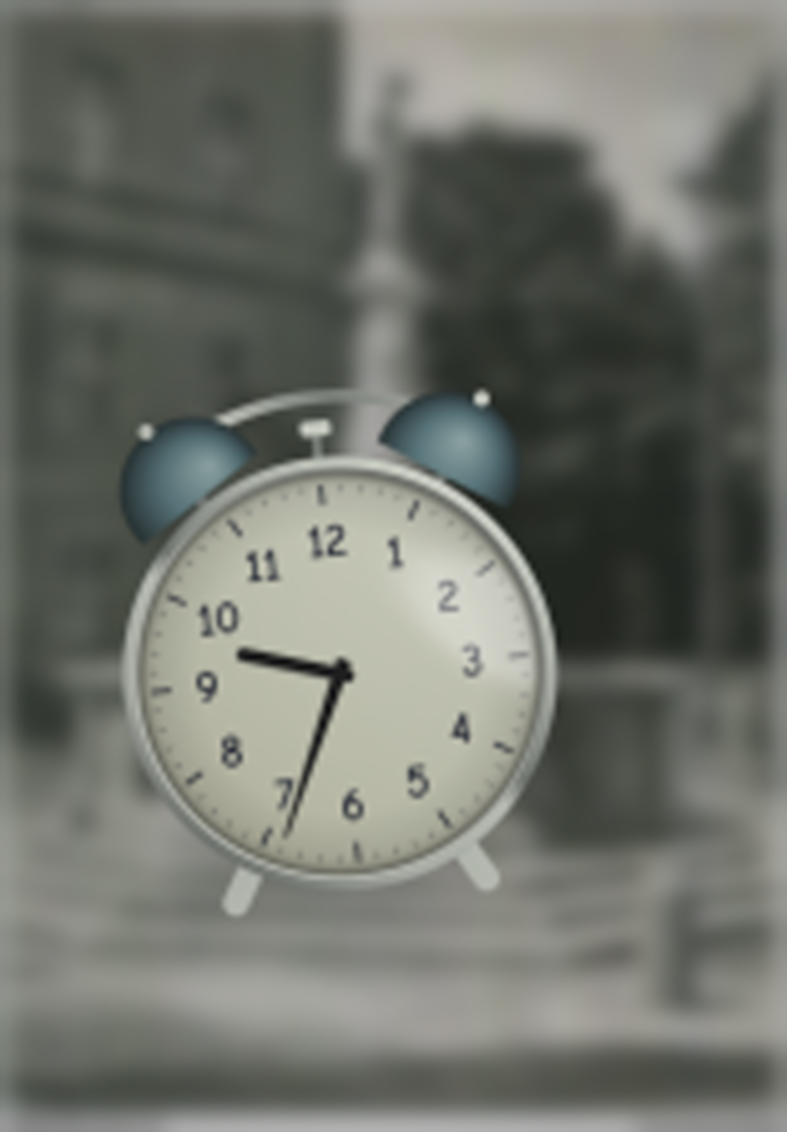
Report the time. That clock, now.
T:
9:34
